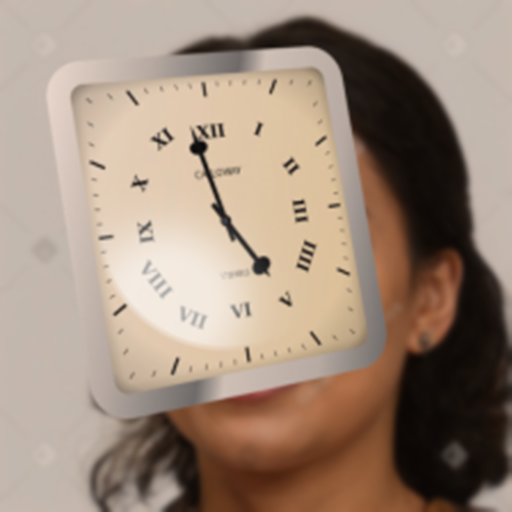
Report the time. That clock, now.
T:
4:58
